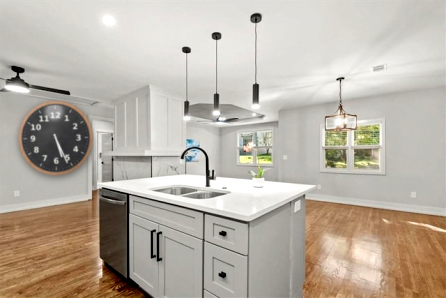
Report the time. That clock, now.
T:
5:26
